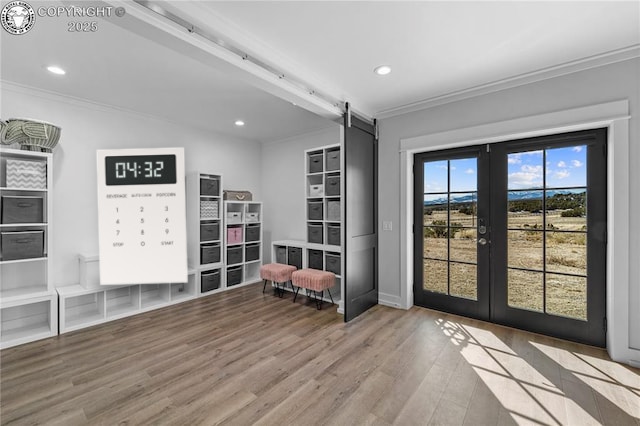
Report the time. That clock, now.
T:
4:32
